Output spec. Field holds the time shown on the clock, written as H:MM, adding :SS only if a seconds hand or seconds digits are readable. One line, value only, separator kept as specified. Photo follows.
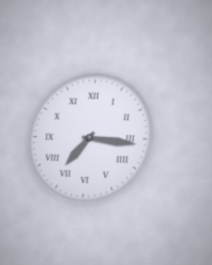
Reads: 7:16
